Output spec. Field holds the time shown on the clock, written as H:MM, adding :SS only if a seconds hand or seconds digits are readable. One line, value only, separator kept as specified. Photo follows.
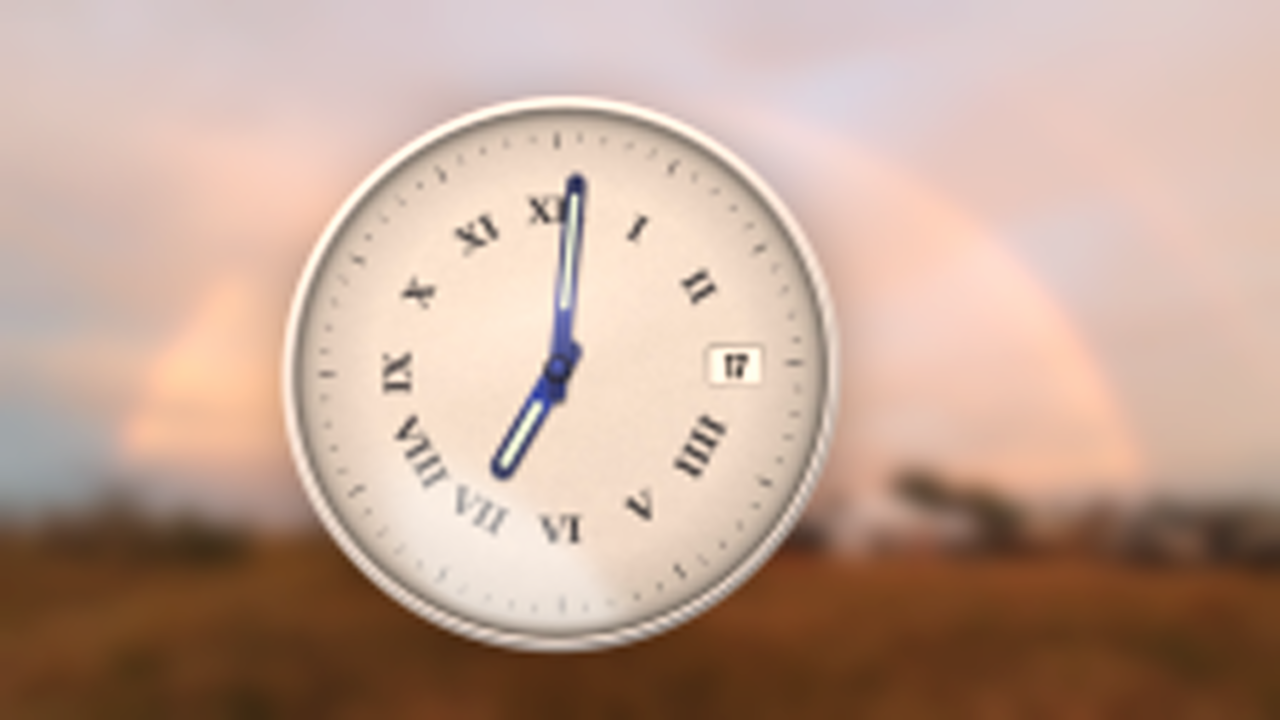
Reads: 7:01
